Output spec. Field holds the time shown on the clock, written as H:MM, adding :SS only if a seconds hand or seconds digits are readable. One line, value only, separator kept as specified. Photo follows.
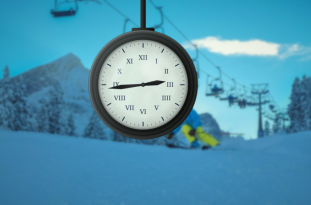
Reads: 2:44
